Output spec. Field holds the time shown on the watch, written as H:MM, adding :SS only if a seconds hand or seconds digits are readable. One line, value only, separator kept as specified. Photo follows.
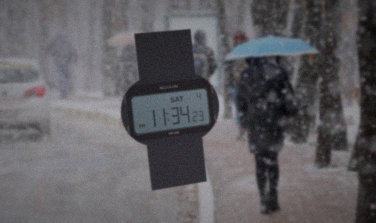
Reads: 11:34:23
